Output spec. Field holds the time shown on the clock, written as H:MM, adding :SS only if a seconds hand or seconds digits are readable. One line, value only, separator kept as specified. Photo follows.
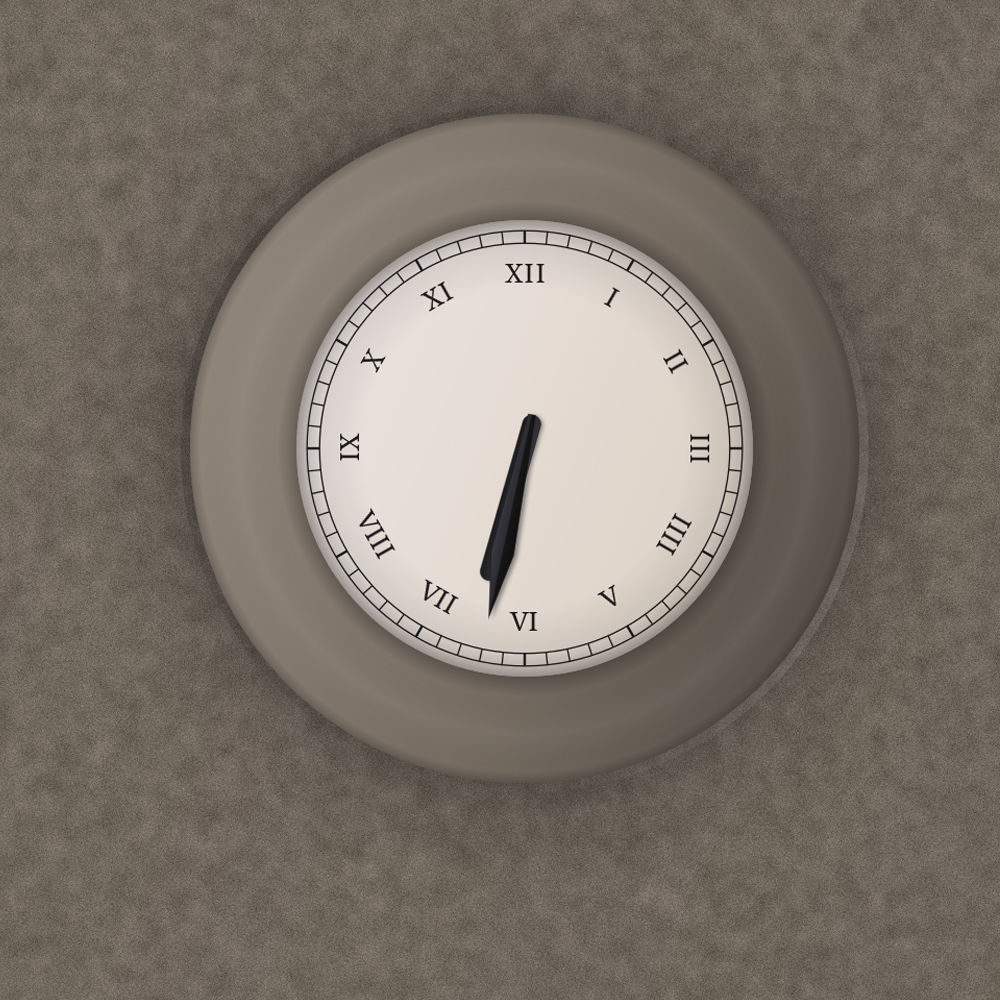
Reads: 6:32
